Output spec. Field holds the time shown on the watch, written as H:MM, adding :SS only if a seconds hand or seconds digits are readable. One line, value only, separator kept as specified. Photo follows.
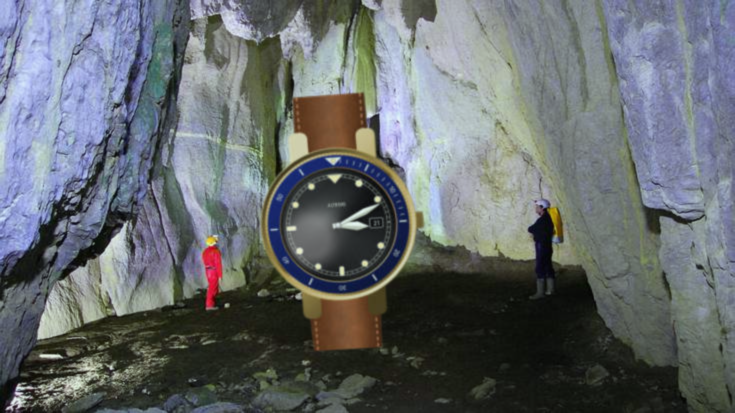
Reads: 3:11
